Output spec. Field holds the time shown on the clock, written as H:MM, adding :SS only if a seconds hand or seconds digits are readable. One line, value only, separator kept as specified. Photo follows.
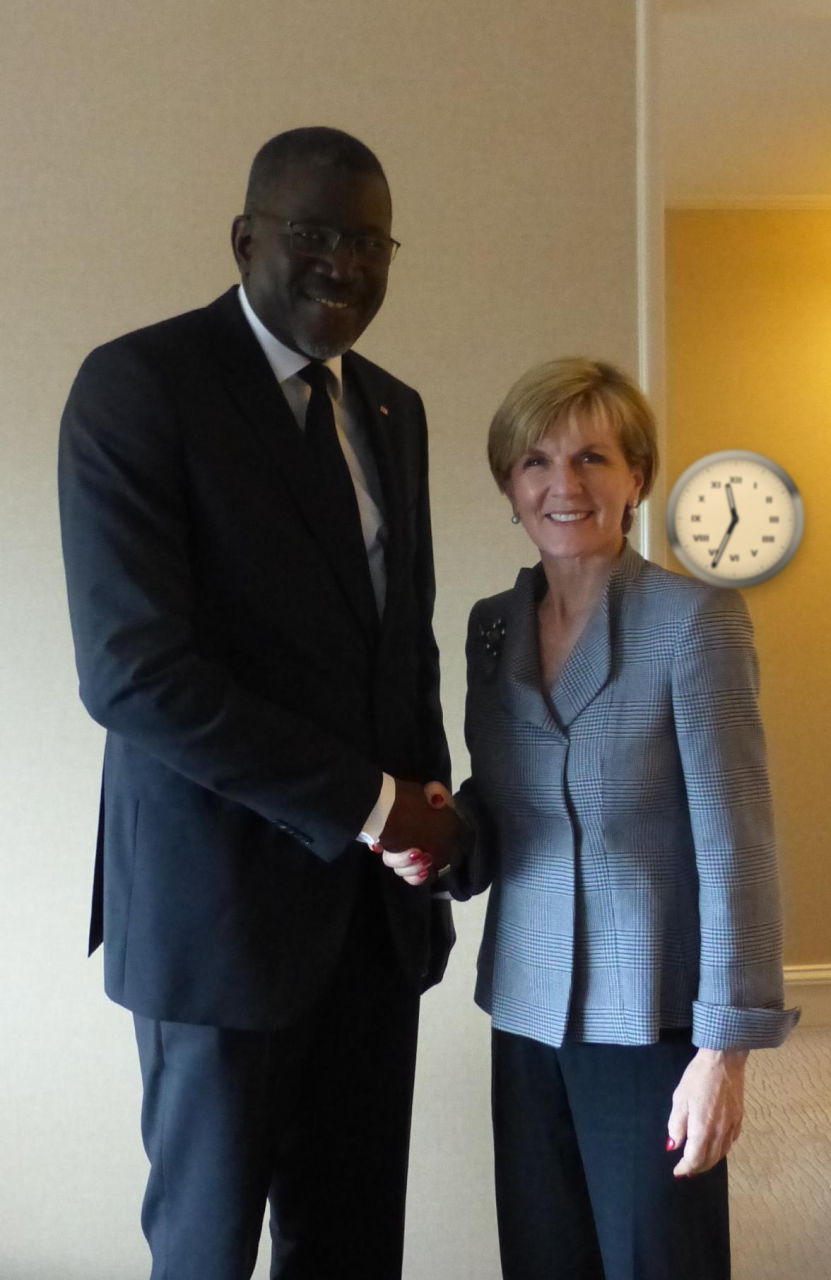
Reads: 11:34
